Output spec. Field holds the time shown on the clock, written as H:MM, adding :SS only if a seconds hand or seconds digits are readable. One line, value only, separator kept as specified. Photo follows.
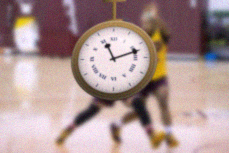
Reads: 11:12
